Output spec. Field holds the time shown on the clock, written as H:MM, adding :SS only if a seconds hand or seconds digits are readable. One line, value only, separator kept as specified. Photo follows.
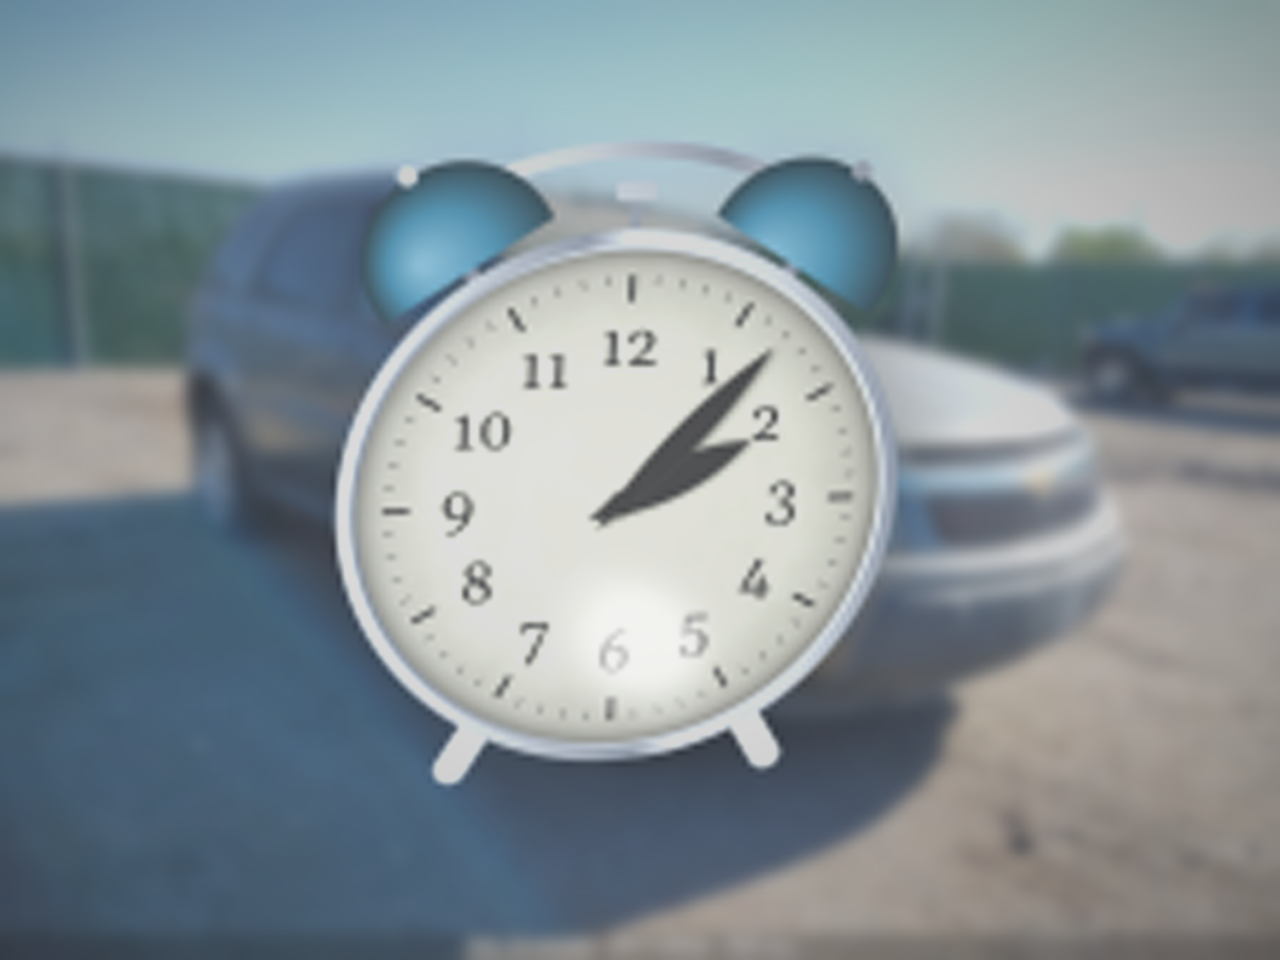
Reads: 2:07
